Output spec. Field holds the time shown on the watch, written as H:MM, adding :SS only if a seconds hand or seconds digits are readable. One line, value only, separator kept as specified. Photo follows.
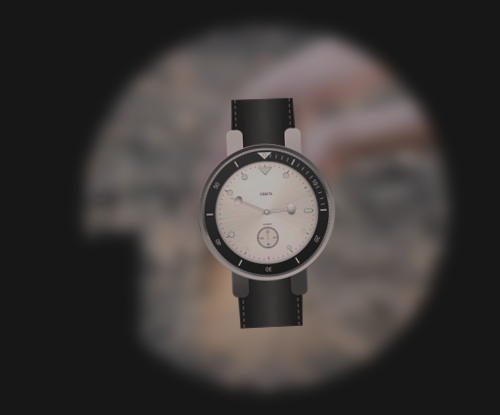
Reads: 2:49
